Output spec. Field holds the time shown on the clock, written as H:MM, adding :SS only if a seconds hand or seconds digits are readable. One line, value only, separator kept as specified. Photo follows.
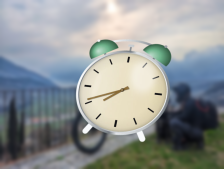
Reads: 7:41
